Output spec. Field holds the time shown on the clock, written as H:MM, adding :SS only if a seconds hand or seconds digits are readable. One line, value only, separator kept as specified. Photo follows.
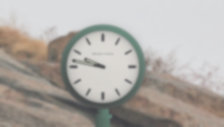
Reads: 9:47
